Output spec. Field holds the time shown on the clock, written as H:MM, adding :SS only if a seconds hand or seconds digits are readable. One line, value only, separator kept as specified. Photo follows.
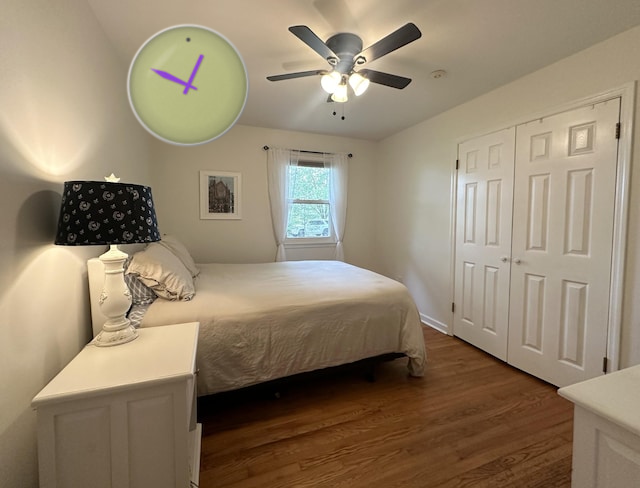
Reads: 12:49
